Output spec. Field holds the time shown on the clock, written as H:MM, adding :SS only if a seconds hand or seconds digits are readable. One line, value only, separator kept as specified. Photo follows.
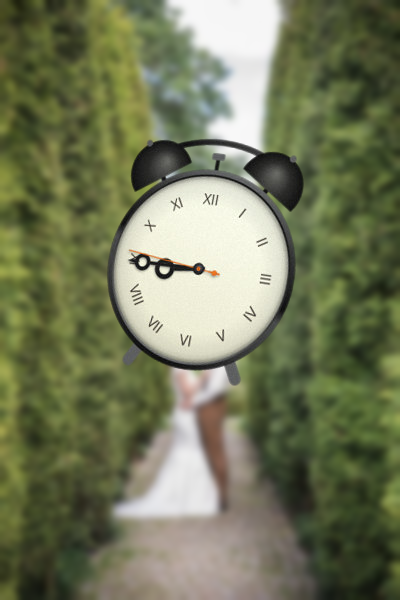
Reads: 8:44:46
